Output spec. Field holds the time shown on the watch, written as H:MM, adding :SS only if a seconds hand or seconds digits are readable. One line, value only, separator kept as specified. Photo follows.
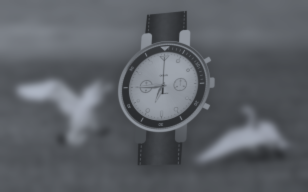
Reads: 6:45
